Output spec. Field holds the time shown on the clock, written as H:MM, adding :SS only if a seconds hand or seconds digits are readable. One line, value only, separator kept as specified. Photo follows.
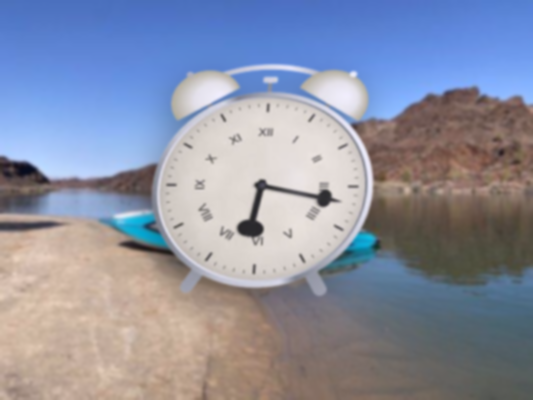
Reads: 6:17
